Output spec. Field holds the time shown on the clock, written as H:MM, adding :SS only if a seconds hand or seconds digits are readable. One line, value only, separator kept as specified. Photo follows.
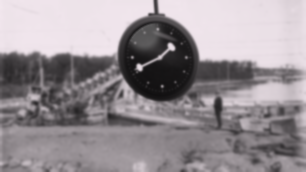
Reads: 1:41
